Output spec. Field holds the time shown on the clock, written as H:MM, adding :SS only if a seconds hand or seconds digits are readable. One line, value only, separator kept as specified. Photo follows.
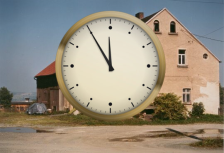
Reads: 11:55
